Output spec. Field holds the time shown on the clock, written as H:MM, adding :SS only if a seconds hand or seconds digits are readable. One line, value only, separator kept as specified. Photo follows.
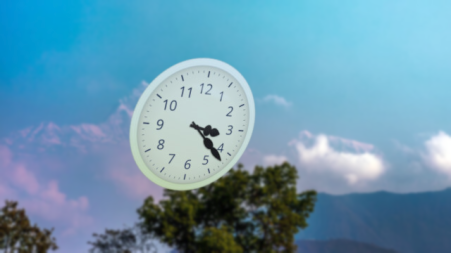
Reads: 3:22
